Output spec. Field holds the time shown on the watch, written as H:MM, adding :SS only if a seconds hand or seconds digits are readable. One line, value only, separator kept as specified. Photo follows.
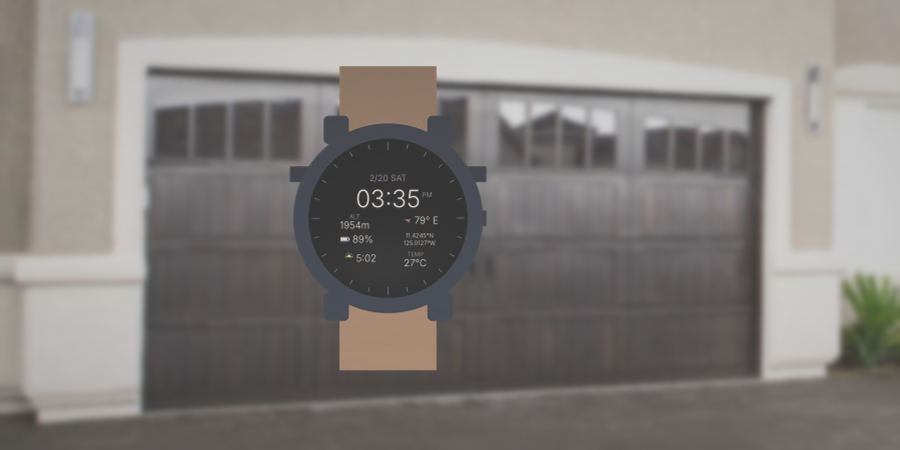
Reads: 3:35
